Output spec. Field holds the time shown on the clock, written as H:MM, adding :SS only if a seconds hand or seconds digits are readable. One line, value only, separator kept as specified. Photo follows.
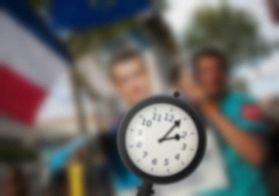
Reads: 2:04
